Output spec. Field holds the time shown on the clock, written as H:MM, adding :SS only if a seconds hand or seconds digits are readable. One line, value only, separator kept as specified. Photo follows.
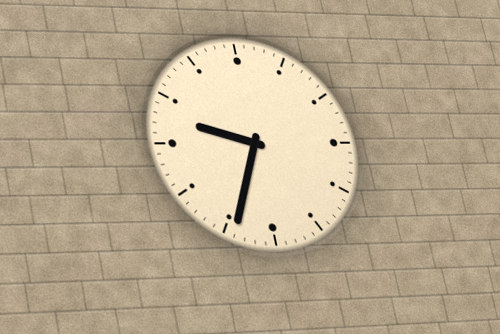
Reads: 9:34
